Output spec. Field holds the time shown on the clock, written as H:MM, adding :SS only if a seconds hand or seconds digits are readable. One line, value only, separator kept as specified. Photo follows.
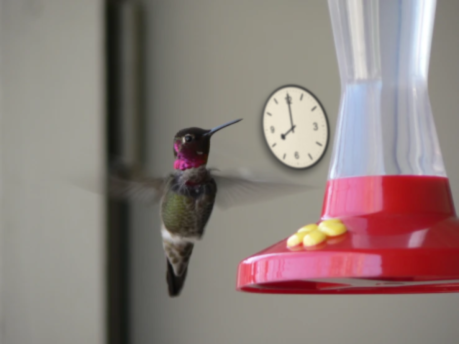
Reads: 8:00
